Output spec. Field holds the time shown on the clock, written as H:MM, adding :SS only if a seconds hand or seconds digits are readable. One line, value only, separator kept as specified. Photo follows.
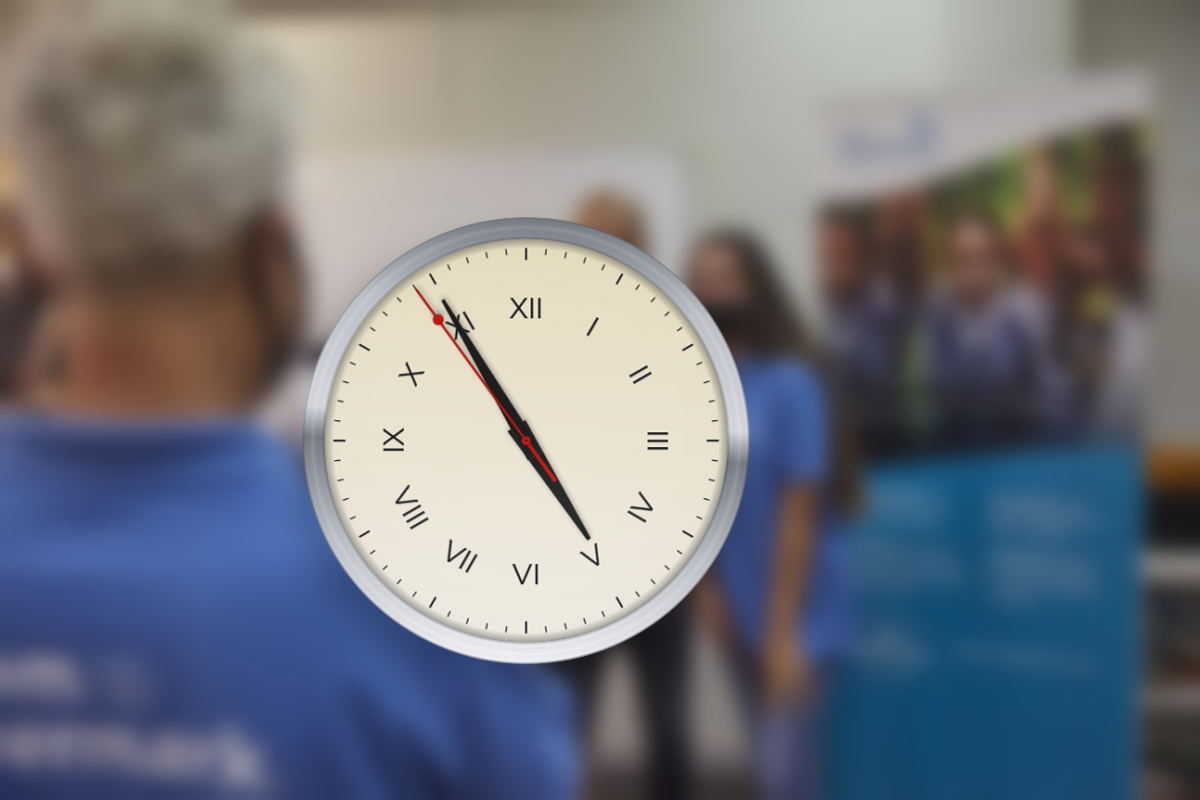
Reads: 4:54:54
